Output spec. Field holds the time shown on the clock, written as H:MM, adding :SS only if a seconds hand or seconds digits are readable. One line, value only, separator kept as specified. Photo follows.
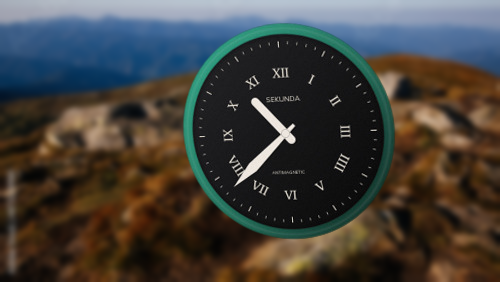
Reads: 10:38
